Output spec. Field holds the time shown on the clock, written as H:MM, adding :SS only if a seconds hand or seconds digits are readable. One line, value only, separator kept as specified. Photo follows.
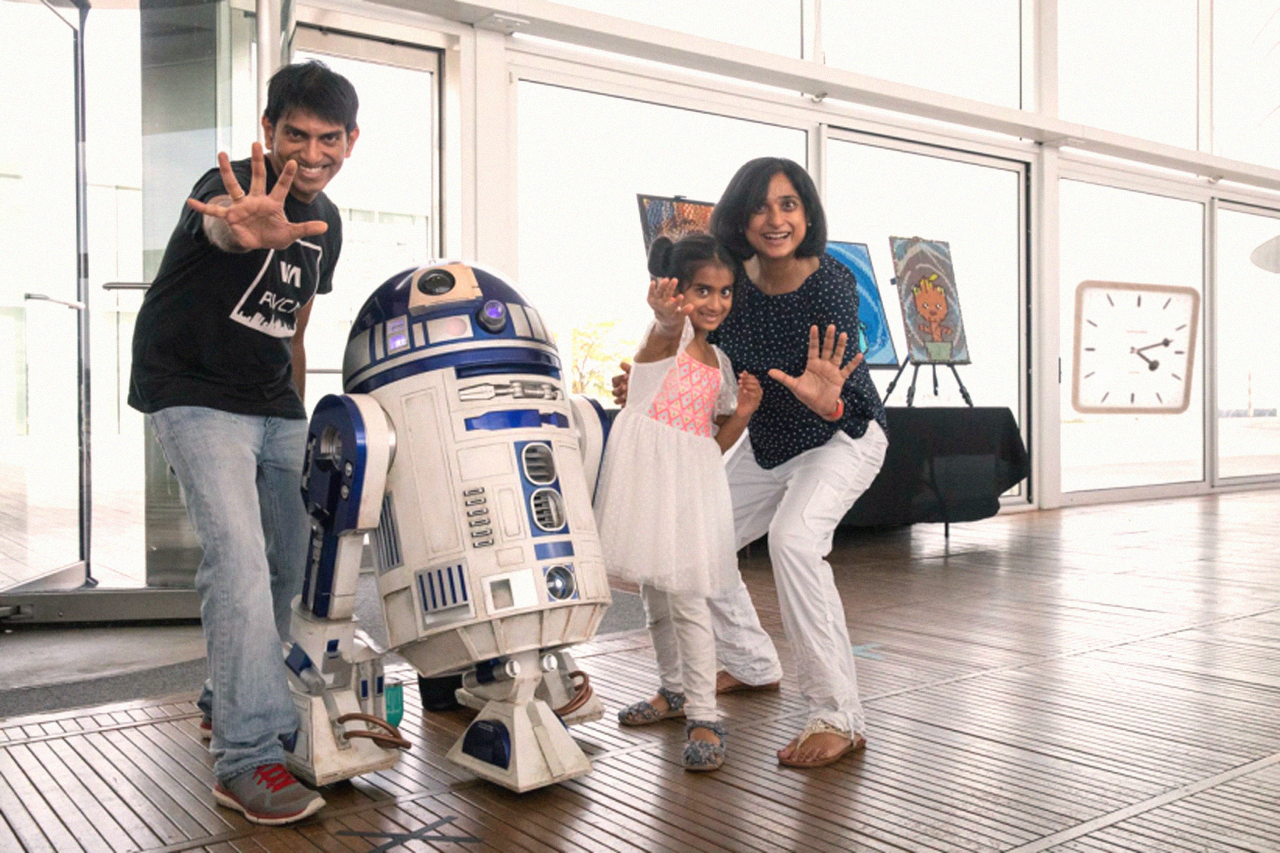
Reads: 4:12
